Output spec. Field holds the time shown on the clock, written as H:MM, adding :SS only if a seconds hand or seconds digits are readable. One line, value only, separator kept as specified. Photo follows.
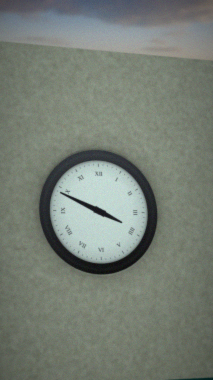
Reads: 3:49
